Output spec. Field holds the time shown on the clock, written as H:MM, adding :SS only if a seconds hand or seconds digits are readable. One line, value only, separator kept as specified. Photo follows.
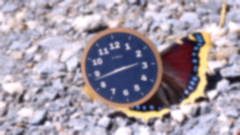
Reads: 2:43
